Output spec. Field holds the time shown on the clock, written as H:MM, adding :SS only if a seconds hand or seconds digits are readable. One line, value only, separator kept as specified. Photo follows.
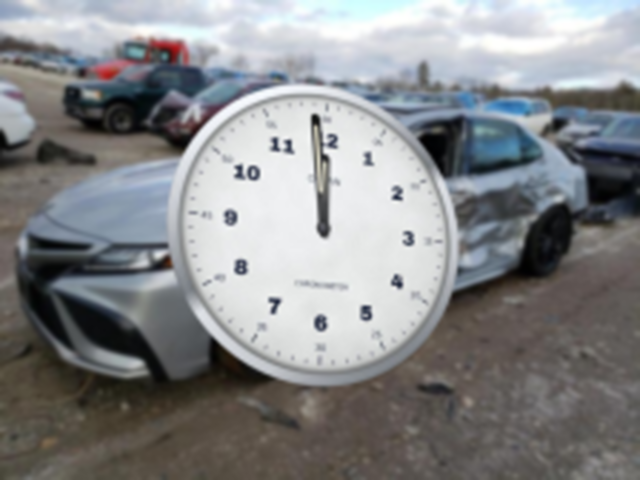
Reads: 11:59
